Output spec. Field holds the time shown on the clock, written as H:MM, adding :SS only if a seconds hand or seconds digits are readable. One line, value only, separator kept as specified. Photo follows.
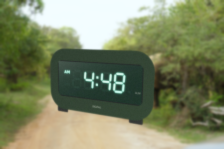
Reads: 4:48
